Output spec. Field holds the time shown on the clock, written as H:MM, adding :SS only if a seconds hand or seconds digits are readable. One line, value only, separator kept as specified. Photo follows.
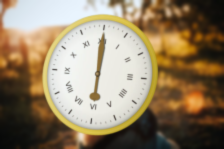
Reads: 6:00
